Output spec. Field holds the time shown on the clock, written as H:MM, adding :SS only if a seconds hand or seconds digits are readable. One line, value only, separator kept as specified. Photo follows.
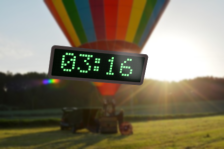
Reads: 3:16
